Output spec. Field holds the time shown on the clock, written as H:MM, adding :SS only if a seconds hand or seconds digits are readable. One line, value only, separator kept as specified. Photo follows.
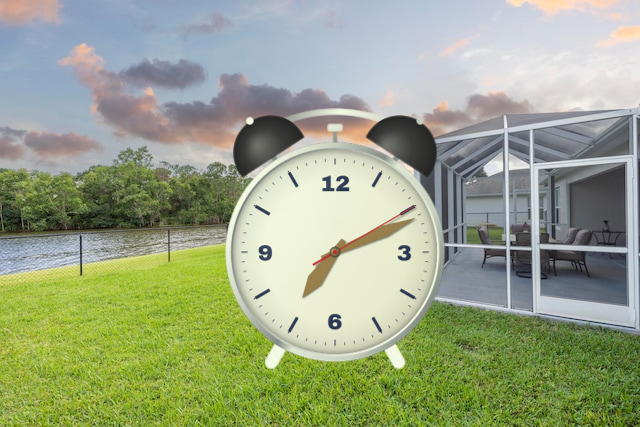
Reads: 7:11:10
